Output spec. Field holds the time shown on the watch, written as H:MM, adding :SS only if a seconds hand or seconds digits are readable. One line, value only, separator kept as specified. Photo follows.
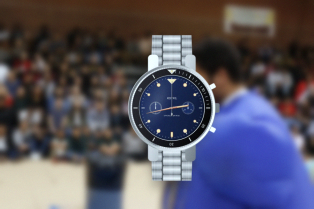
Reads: 2:43
